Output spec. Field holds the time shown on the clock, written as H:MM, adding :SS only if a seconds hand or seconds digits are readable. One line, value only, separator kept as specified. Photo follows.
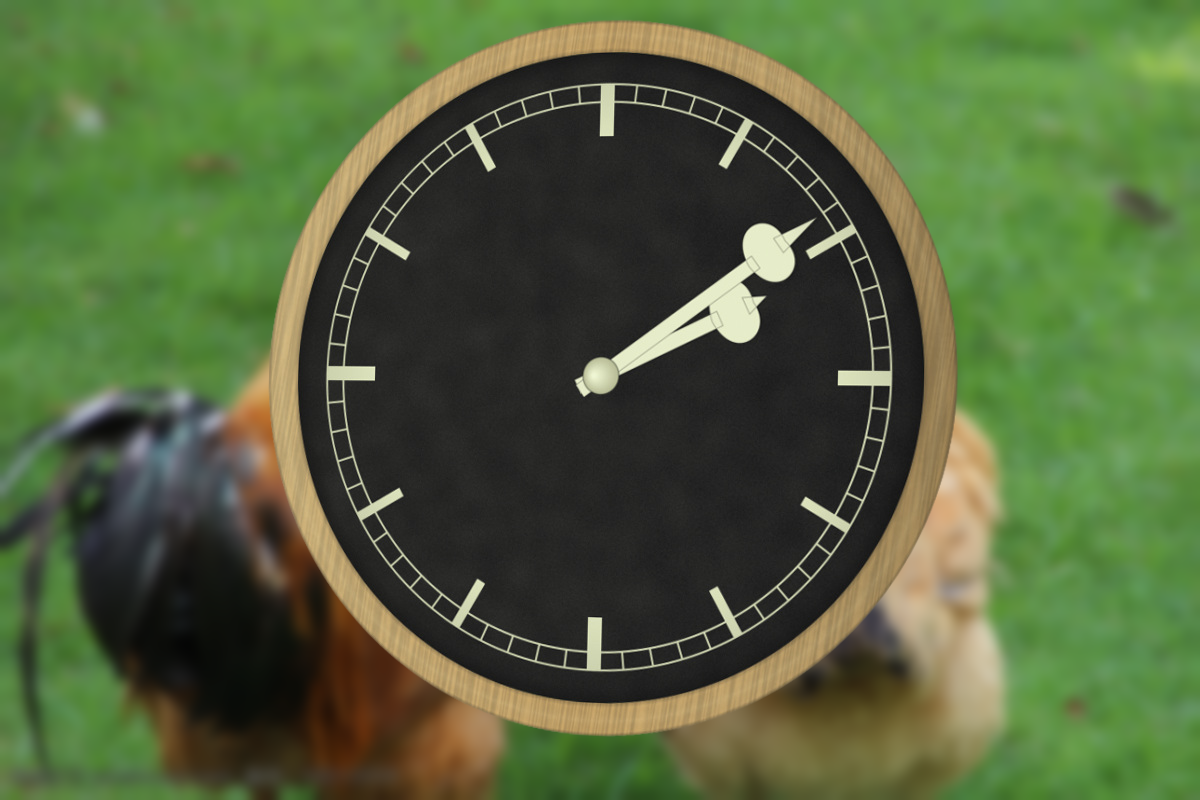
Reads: 2:09
